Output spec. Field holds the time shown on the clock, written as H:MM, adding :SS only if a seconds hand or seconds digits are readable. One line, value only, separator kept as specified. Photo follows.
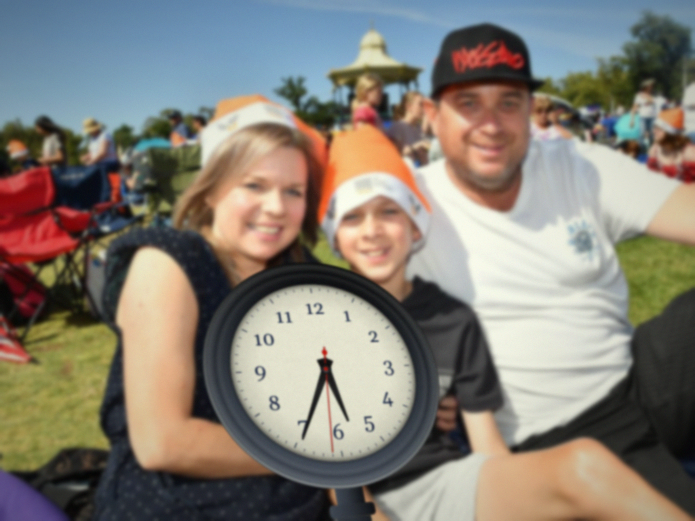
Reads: 5:34:31
